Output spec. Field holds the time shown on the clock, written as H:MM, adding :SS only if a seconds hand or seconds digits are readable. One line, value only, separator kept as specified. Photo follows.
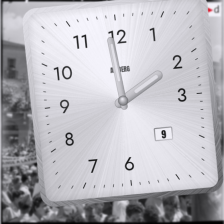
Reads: 1:59
